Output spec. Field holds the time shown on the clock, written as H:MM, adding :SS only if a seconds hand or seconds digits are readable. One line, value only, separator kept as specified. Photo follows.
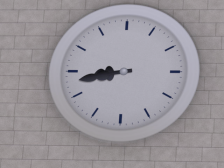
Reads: 8:43
